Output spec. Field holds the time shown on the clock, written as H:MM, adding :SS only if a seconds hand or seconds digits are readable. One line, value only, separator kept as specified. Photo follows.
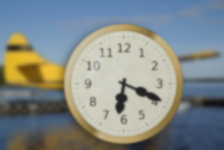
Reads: 6:19
